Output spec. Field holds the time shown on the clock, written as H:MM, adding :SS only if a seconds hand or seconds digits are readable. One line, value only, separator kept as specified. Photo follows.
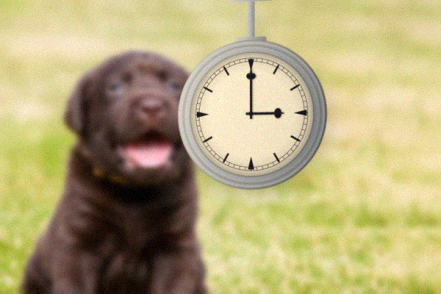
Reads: 3:00
